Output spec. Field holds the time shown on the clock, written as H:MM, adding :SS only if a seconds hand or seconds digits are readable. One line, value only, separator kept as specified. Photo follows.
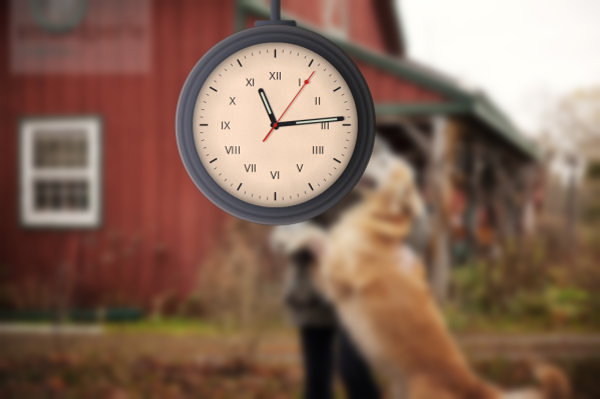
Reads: 11:14:06
